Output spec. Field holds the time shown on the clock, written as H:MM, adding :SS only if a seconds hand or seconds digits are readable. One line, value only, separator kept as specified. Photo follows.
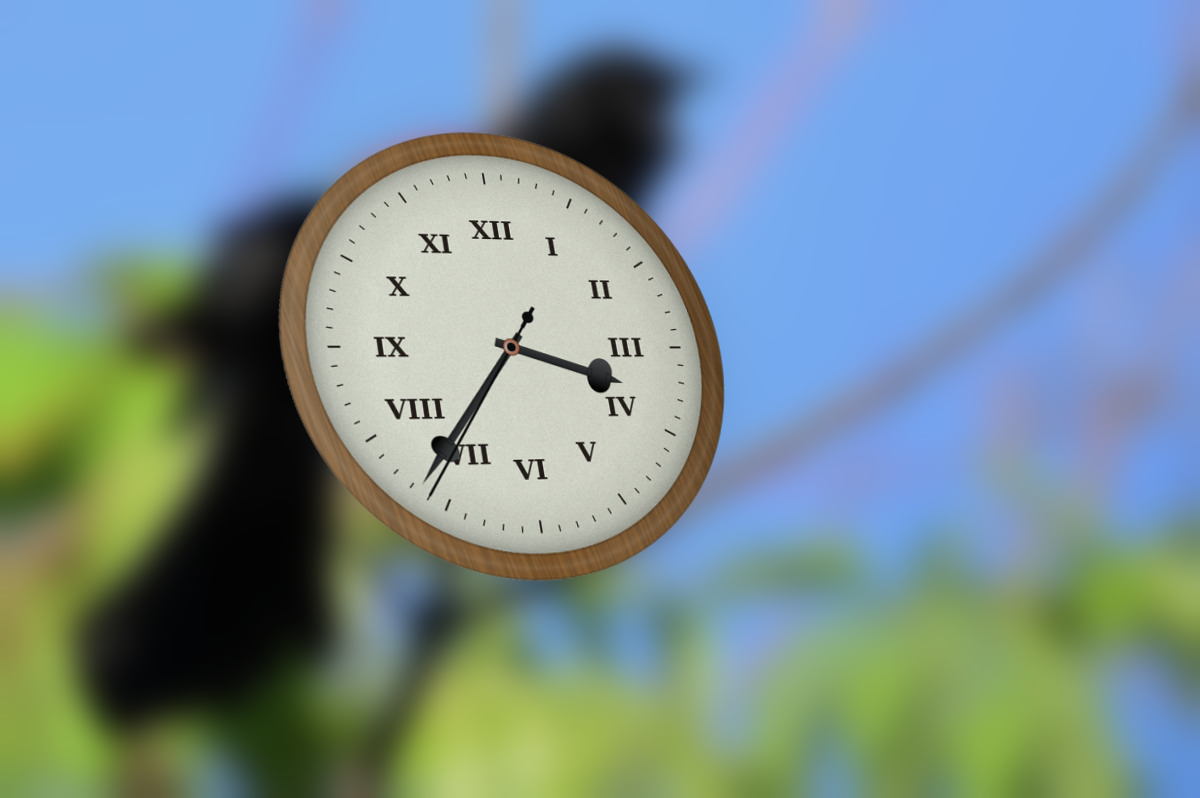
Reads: 3:36:36
